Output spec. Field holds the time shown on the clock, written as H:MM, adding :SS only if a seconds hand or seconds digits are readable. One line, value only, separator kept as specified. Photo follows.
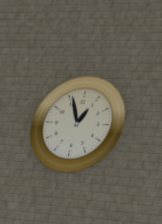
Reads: 12:56
